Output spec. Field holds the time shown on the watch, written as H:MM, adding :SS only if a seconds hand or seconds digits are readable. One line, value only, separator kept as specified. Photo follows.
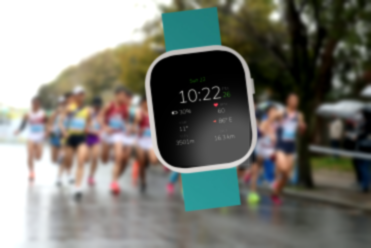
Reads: 10:22
